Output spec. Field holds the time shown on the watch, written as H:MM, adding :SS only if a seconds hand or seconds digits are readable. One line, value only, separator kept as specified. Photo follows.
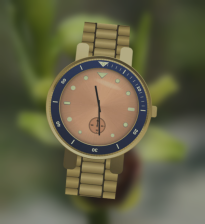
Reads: 11:29
